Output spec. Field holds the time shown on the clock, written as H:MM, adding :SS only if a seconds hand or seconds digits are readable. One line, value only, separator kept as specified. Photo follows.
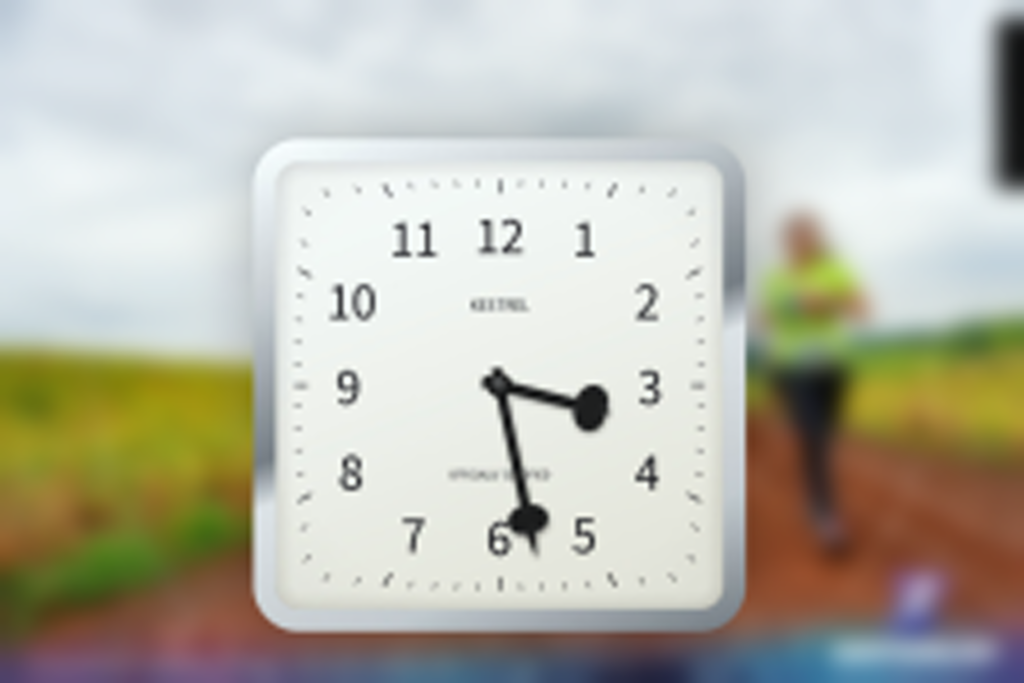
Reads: 3:28
